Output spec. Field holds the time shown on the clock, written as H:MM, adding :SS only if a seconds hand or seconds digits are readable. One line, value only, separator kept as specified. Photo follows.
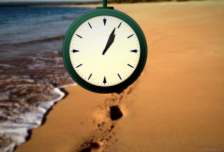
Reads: 1:04
